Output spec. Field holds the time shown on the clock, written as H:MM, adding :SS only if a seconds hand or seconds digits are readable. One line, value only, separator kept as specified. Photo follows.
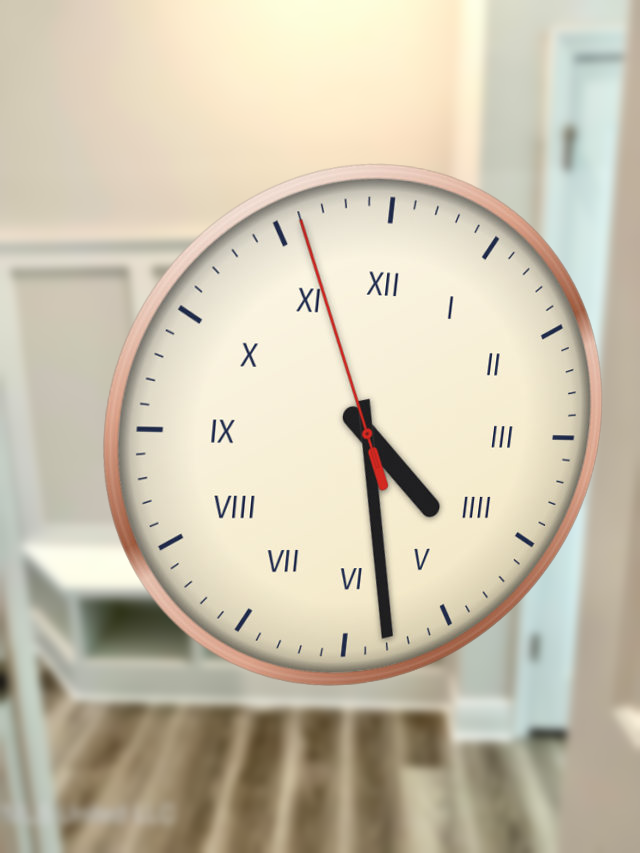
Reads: 4:27:56
